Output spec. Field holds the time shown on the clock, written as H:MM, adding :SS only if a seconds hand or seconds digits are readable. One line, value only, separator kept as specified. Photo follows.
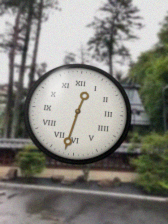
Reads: 12:32
